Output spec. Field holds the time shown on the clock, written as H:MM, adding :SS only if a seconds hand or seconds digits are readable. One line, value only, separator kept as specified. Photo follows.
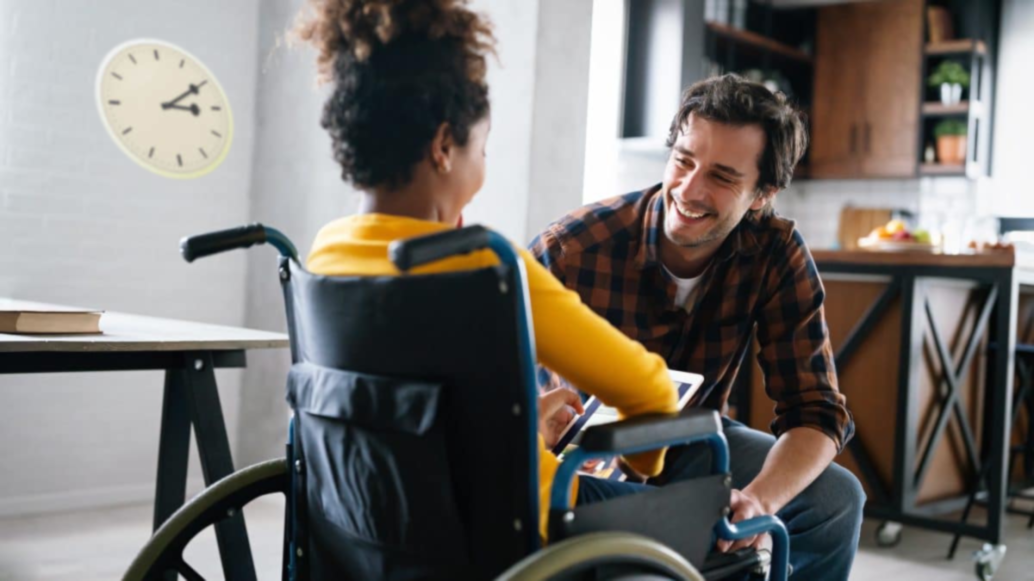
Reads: 3:10
